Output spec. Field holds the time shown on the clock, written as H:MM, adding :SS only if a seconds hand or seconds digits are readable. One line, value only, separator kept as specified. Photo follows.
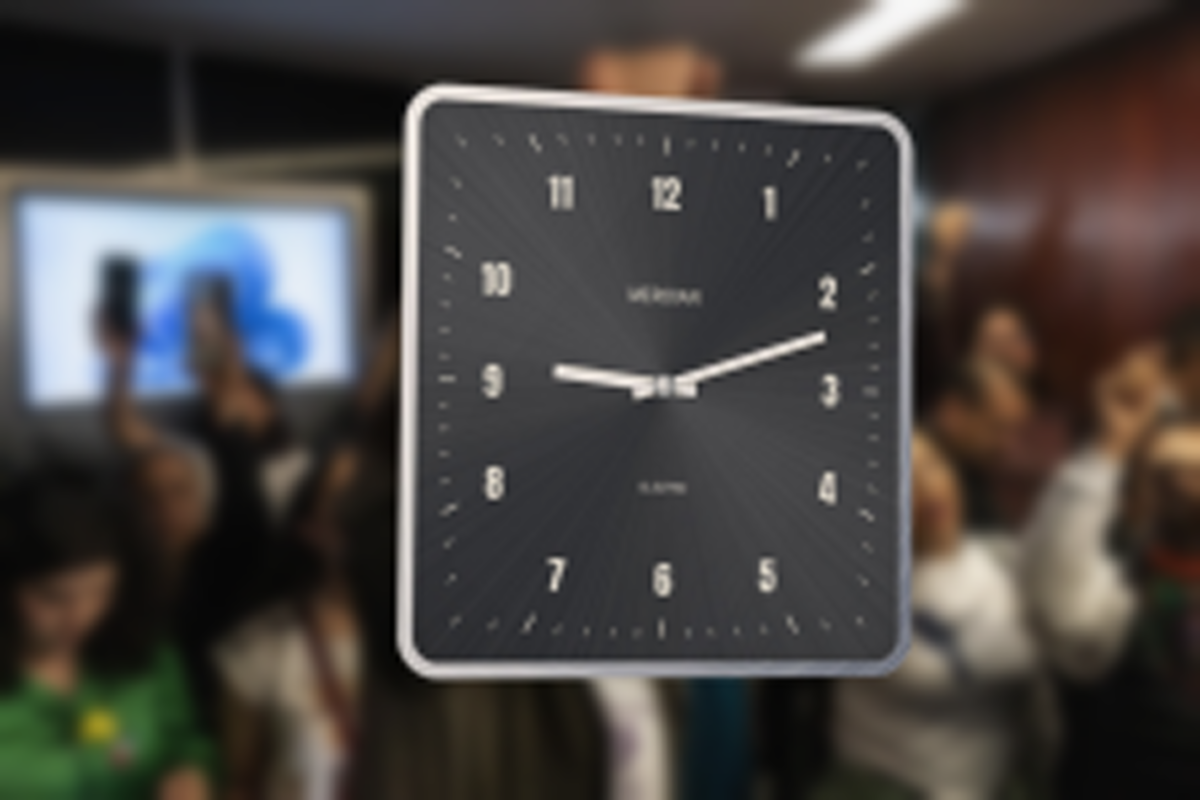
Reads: 9:12
